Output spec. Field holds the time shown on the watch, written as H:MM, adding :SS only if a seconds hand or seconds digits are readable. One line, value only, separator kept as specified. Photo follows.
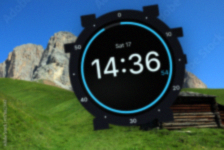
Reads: 14:36
